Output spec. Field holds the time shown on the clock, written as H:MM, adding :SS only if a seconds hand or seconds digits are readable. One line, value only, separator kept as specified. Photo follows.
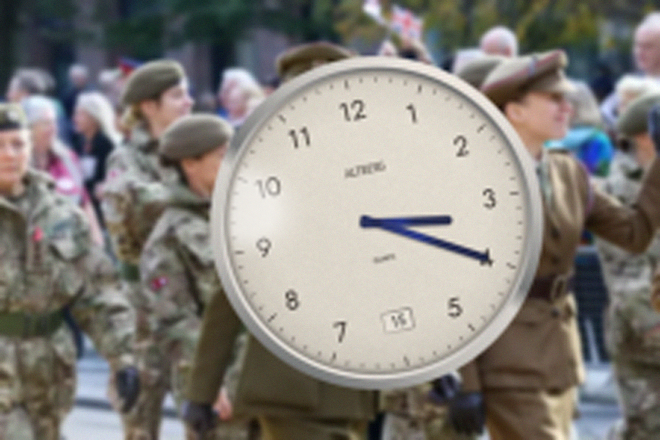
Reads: 3:20
